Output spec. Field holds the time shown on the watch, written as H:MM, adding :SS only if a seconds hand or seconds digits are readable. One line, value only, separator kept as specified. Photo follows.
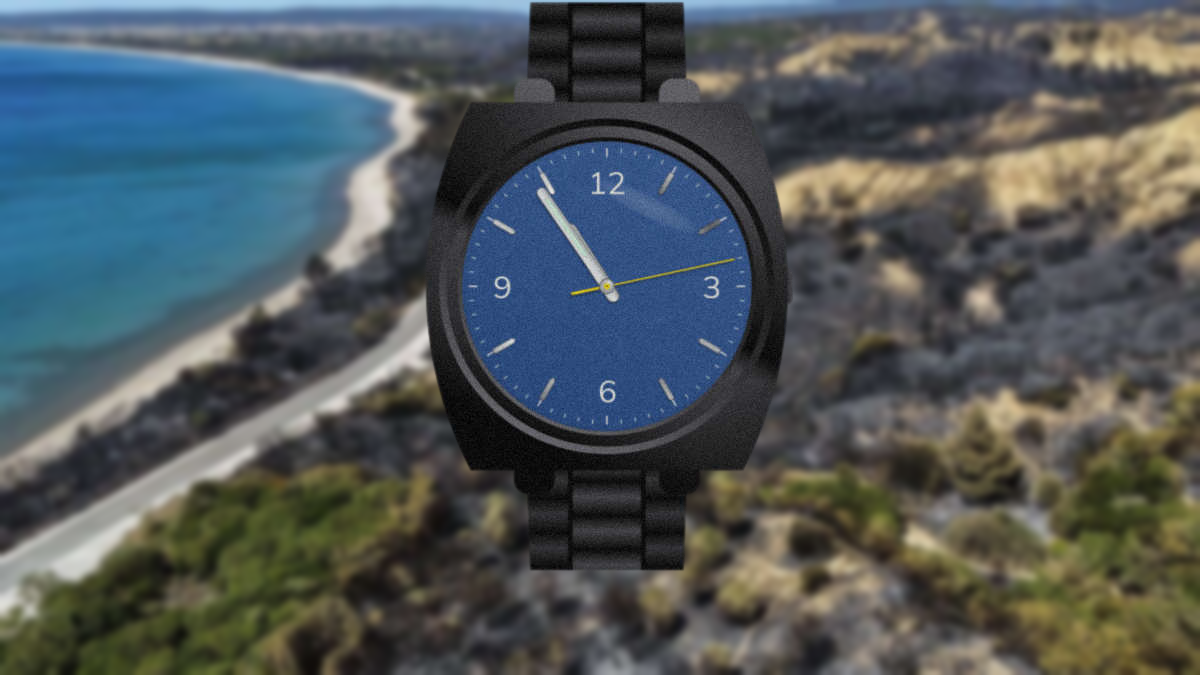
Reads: 10:54:13
